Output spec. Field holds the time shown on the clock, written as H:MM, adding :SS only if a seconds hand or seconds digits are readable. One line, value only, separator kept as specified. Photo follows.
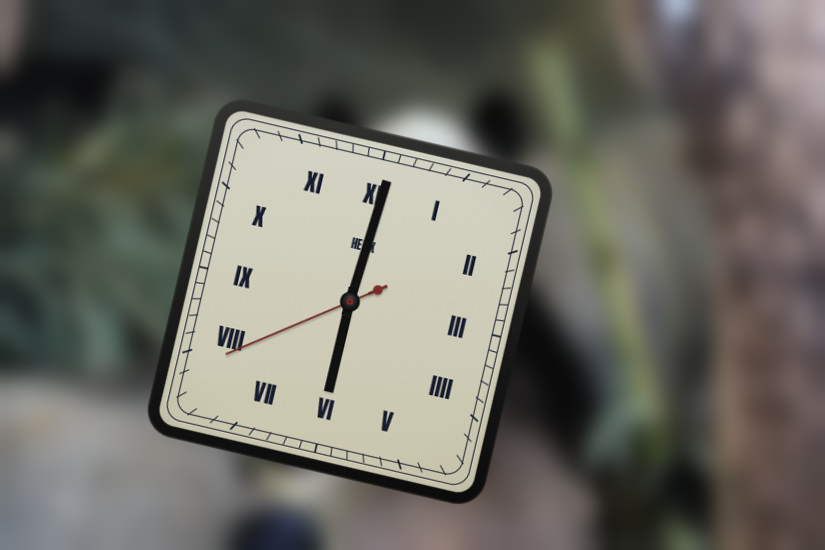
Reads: 6:00:39
